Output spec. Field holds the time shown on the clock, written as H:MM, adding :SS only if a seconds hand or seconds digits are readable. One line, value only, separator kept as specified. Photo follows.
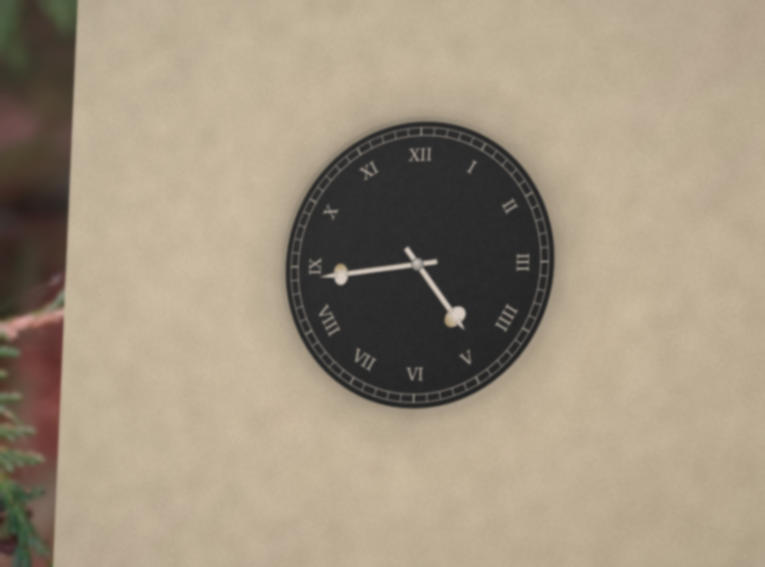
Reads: 4:44
